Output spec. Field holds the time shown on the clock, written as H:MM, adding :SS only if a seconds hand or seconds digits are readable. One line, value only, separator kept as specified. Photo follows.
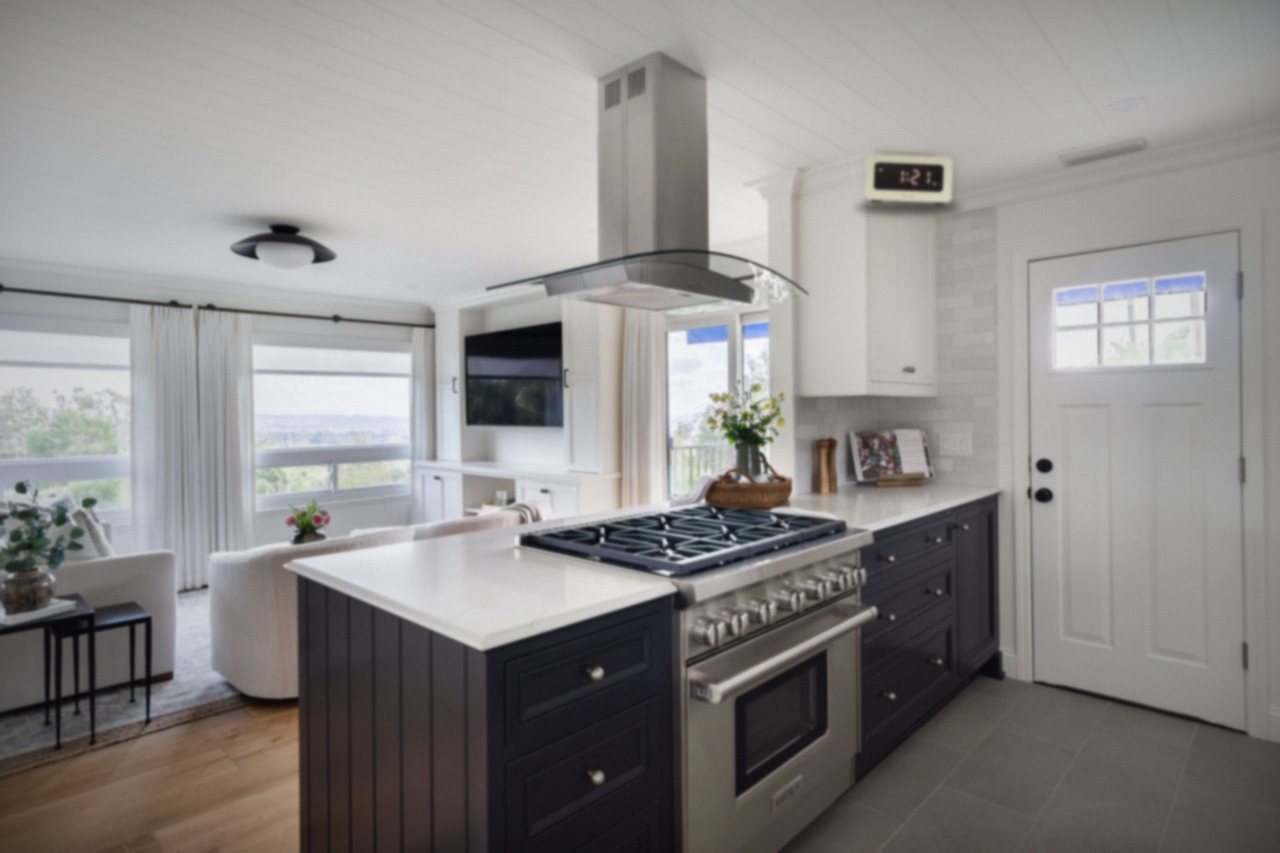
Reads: 1:21
